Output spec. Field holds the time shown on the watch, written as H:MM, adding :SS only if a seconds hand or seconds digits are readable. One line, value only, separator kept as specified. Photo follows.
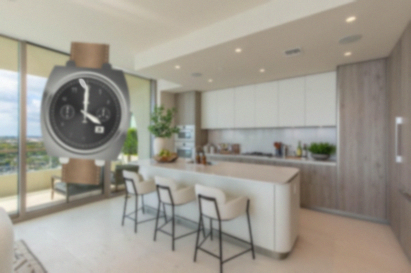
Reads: 4:00
